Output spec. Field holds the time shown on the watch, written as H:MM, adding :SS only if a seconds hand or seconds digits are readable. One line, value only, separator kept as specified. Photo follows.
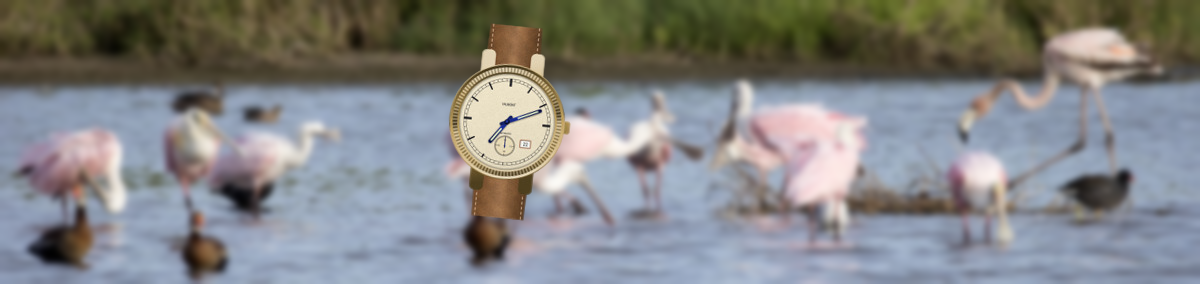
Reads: 7:11
